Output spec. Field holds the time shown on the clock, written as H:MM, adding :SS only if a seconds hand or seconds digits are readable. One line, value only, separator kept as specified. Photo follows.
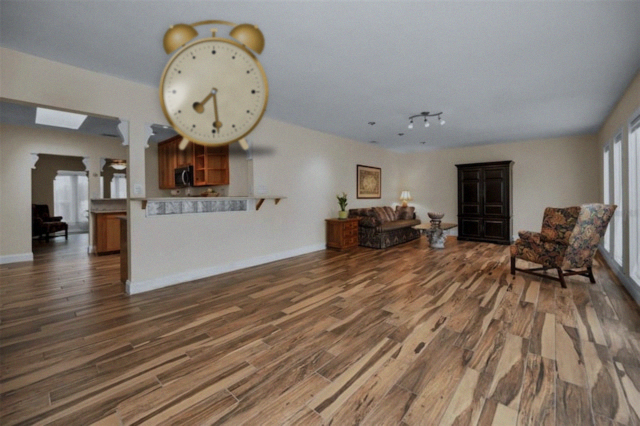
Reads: 7:29
